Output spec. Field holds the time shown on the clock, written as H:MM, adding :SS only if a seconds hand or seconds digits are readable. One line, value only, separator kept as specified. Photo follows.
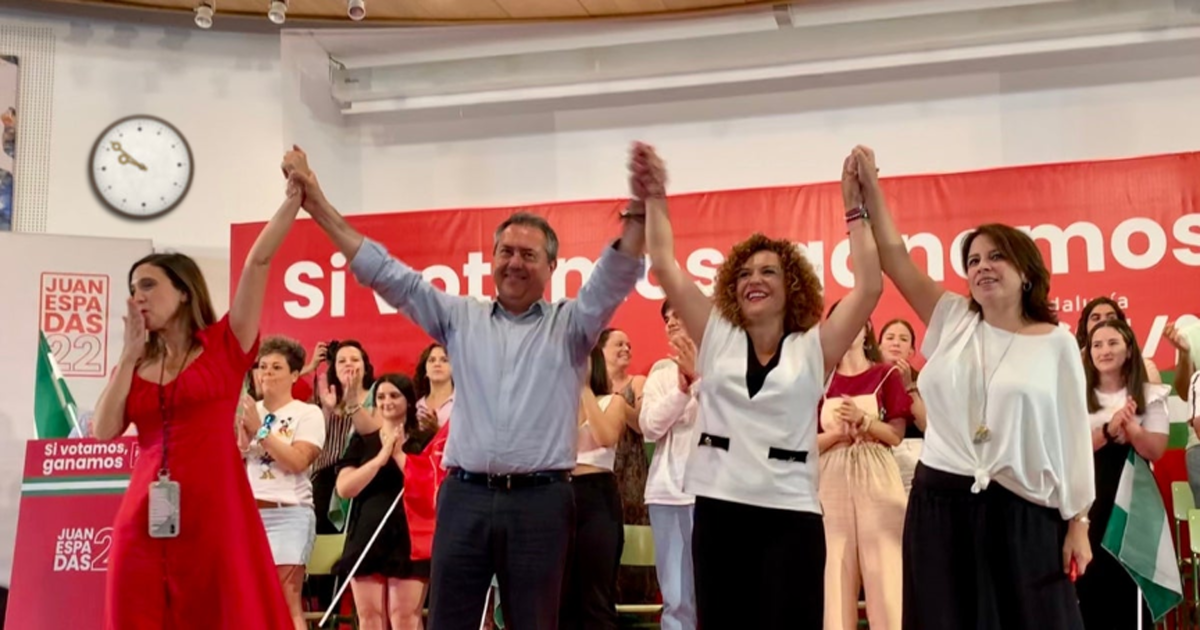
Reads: 9:52
